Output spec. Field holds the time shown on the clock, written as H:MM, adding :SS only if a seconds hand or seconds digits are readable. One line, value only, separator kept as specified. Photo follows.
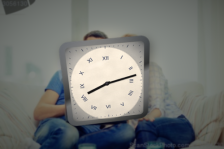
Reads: 8:13
